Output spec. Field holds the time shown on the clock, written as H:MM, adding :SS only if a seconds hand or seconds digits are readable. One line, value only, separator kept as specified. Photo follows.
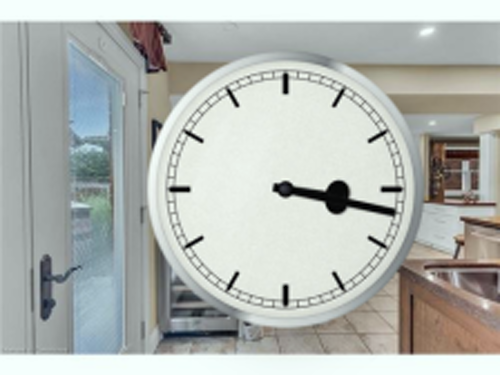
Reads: 3:17
